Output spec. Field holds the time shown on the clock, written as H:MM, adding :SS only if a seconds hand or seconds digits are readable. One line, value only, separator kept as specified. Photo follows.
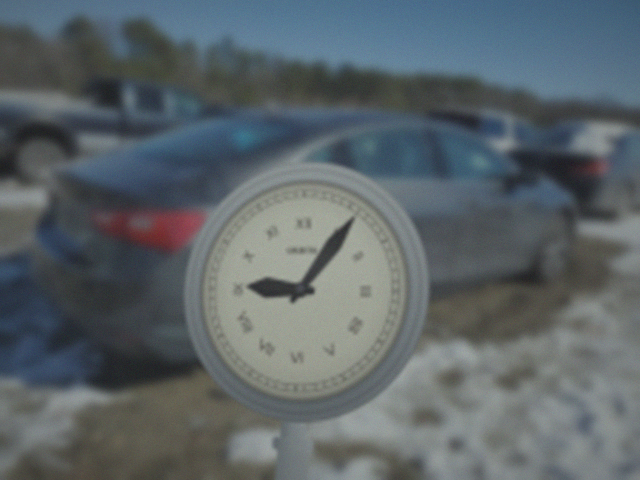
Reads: 9:06
